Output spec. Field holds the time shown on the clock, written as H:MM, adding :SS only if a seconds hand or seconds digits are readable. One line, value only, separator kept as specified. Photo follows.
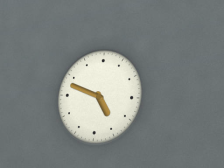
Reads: 4:48
